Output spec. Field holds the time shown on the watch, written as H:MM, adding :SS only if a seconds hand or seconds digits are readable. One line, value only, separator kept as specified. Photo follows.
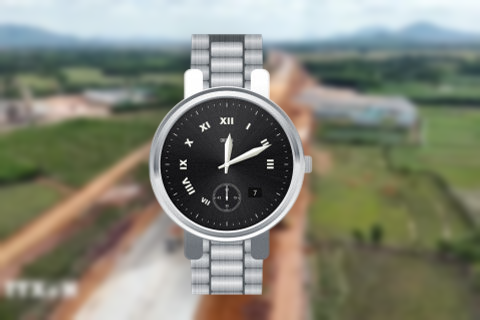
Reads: 12:11
